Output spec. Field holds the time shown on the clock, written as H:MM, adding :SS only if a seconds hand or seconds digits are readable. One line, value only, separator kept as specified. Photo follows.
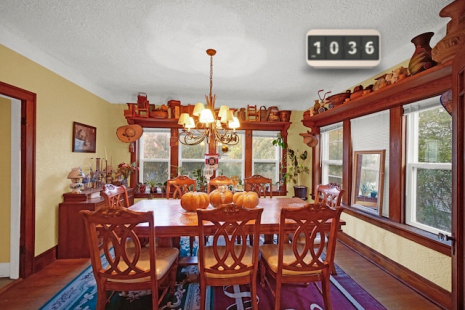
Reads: 10:36
